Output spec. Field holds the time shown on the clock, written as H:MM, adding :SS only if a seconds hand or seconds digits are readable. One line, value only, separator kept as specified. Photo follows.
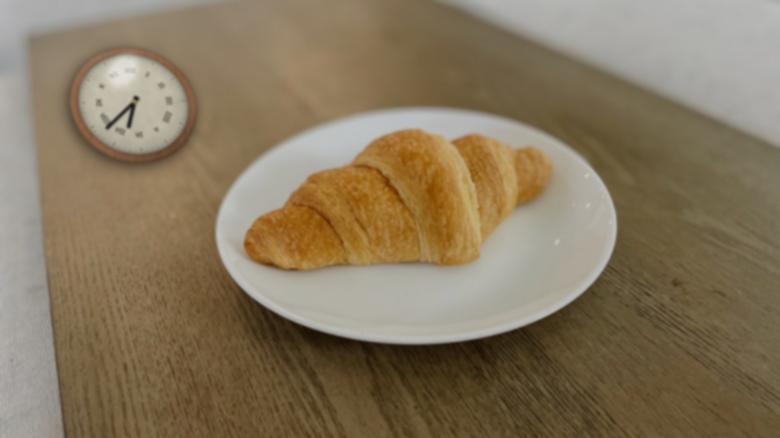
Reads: 6:38
